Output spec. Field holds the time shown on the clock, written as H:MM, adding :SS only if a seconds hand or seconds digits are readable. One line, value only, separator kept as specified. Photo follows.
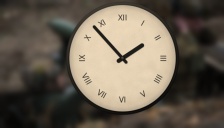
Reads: 1:53
